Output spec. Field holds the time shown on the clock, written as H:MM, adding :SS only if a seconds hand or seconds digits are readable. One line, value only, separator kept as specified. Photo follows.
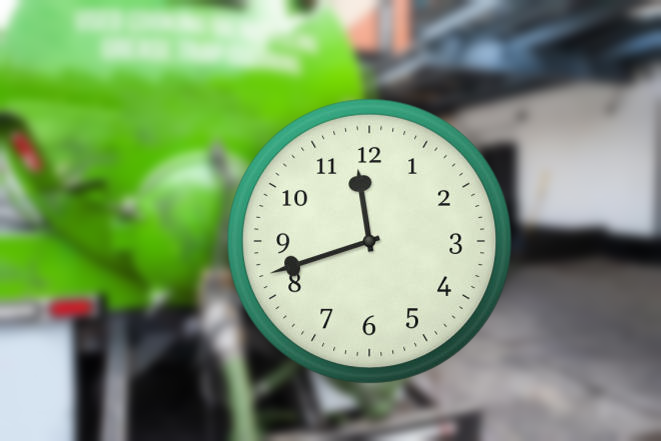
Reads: 11:42
